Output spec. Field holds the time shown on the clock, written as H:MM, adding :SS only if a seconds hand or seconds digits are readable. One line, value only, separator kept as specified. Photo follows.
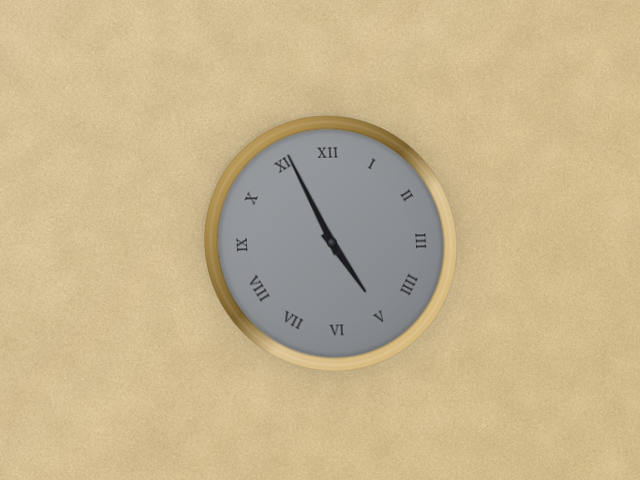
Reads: 4:56
